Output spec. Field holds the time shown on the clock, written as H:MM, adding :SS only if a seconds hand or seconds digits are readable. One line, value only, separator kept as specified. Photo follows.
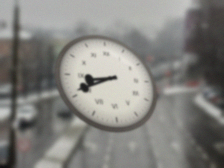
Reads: 8:41
